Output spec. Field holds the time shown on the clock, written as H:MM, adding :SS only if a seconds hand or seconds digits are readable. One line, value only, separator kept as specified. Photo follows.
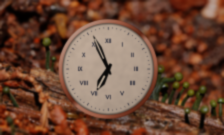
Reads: 6:56
